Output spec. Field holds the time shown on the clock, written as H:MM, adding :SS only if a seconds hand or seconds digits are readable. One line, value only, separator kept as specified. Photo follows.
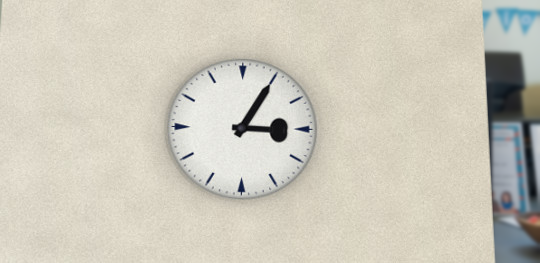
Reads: 3:05
